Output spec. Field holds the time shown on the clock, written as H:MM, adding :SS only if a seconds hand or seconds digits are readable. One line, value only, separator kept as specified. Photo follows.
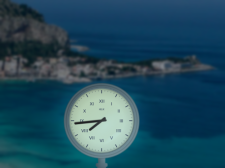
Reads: 7:44
